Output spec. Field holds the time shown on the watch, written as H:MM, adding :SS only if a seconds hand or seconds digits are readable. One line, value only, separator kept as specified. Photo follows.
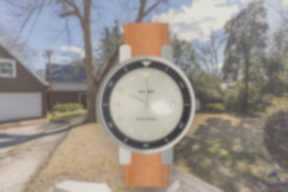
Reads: 10:00
